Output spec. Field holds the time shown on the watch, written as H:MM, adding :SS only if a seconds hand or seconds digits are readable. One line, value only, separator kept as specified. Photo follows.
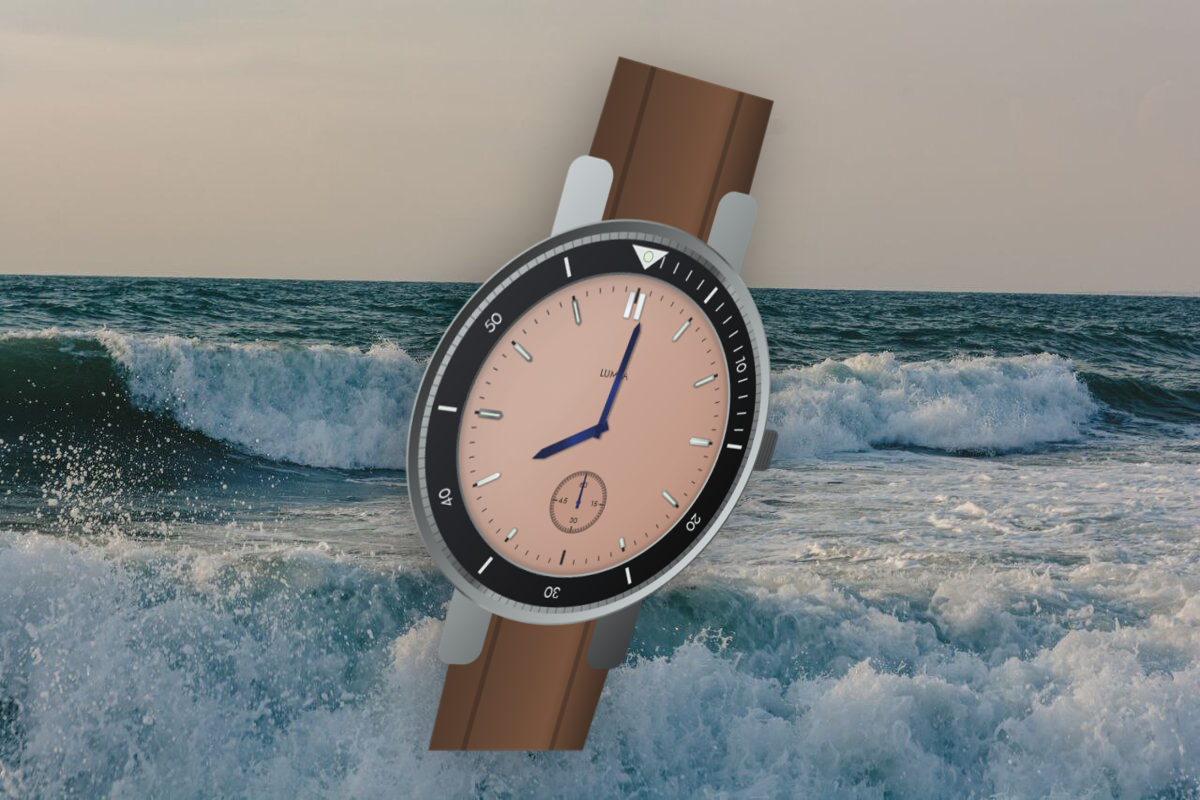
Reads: 8:01
